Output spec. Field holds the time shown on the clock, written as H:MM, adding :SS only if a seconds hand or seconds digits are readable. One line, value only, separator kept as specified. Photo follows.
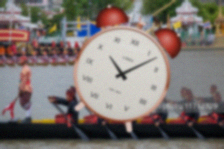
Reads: 10:07
